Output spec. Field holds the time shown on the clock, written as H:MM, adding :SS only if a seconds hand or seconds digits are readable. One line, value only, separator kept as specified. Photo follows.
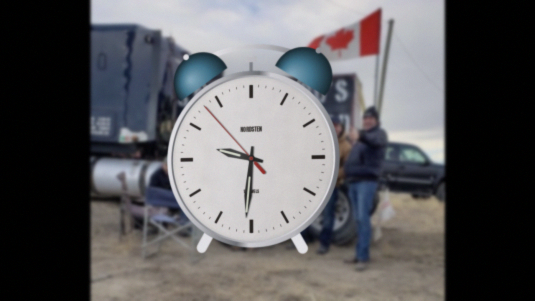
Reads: 9:30:53
